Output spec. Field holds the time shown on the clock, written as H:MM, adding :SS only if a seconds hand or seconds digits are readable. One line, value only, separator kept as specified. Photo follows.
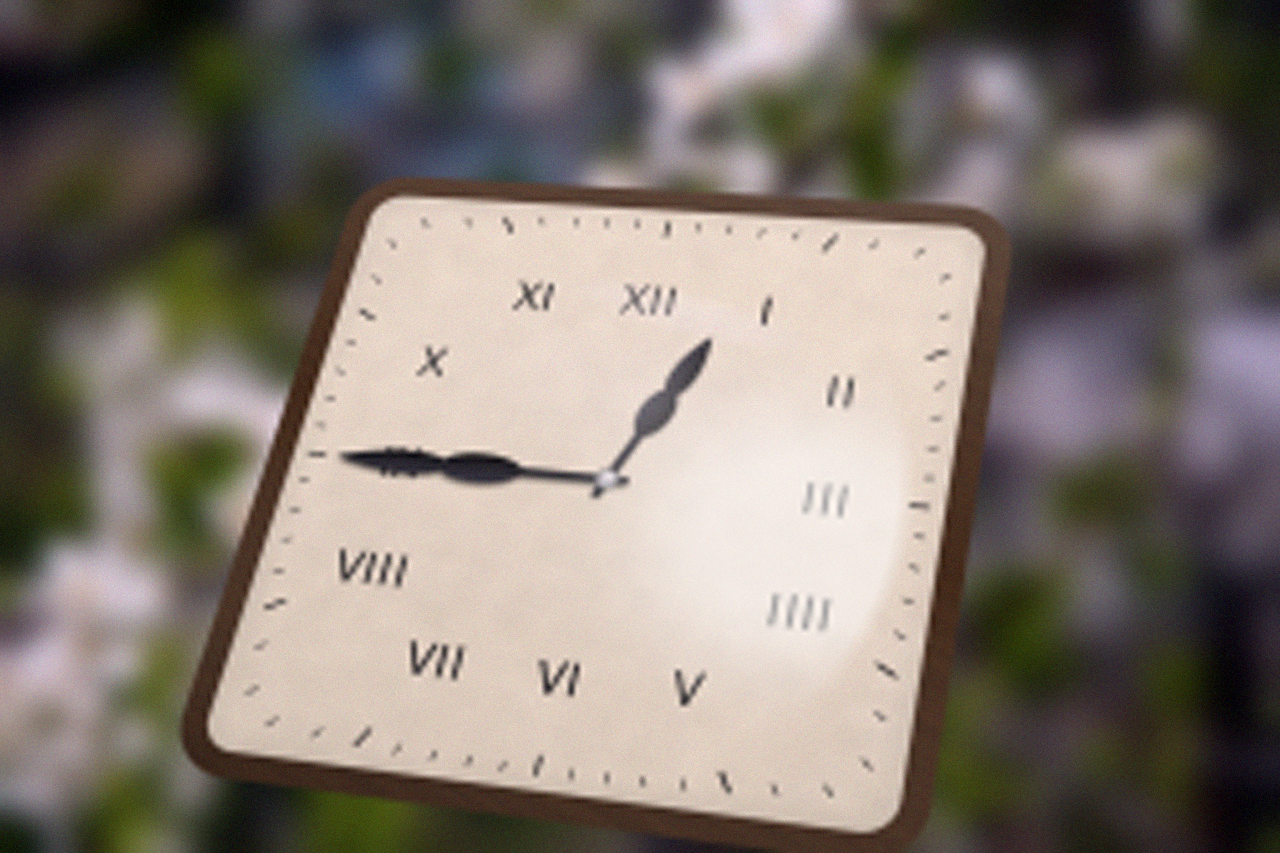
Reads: 12:45
